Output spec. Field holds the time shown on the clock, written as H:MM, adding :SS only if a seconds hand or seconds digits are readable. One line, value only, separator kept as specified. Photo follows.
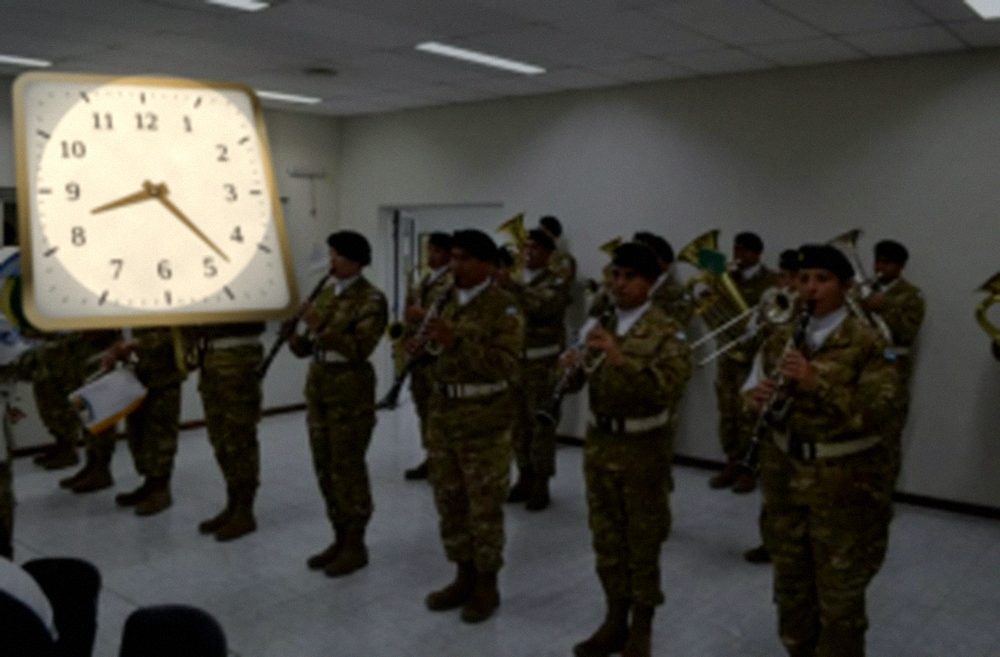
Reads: 8:23
